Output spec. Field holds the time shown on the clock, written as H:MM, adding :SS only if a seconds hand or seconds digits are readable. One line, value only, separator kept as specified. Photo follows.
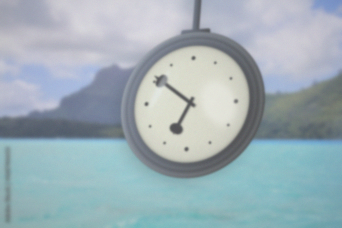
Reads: 6:51
